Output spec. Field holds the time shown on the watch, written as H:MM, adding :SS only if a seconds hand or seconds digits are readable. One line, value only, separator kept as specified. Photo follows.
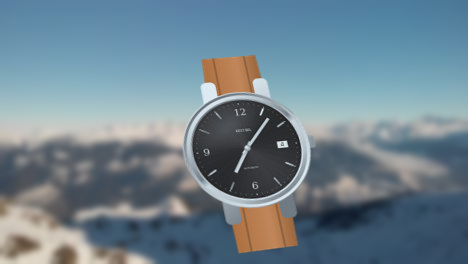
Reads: 7:07
